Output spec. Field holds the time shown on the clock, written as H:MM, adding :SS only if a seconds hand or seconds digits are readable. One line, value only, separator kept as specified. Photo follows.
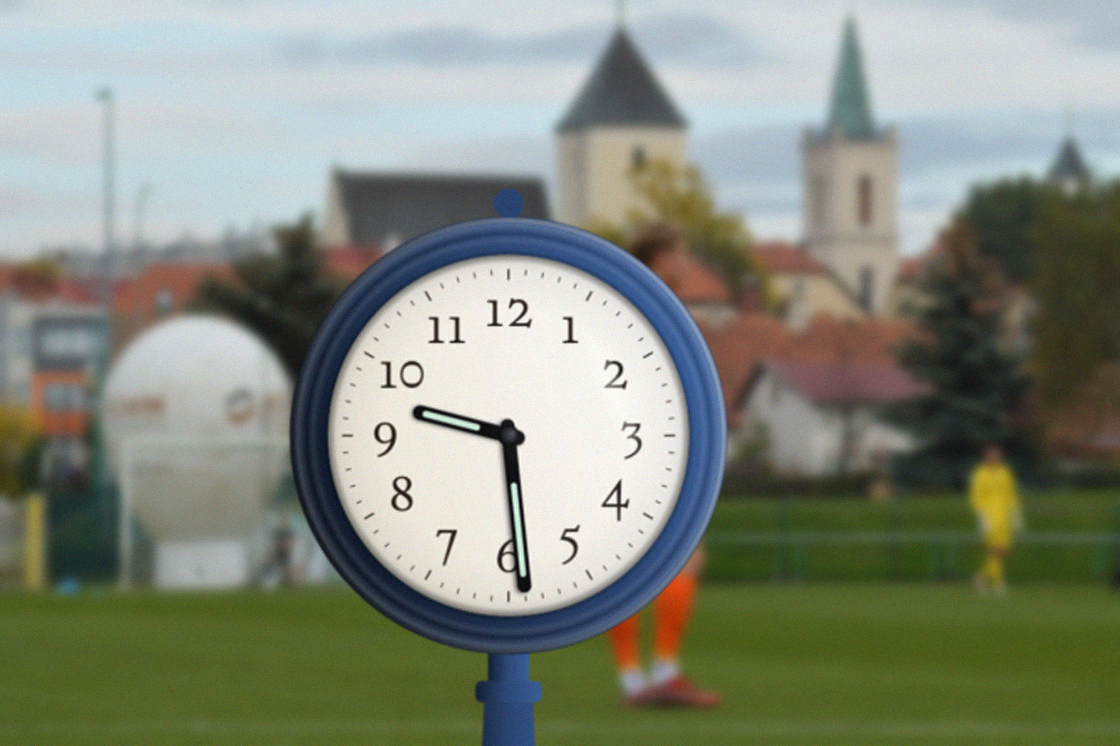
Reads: 9:29
